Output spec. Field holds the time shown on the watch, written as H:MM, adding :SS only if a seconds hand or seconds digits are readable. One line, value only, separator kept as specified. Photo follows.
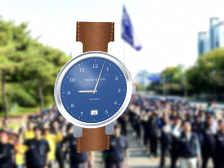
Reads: 9:03
